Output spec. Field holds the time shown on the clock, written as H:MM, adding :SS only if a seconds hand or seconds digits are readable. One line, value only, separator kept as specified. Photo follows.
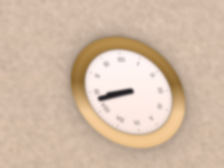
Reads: 8:43
